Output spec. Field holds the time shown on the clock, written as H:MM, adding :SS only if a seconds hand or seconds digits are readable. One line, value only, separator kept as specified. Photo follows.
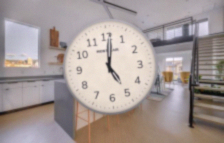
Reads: 5:01
